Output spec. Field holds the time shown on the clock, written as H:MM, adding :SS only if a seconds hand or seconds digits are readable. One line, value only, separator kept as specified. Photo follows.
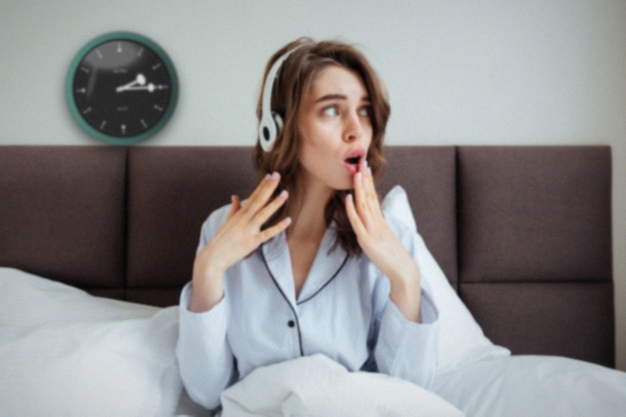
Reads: 2:15
